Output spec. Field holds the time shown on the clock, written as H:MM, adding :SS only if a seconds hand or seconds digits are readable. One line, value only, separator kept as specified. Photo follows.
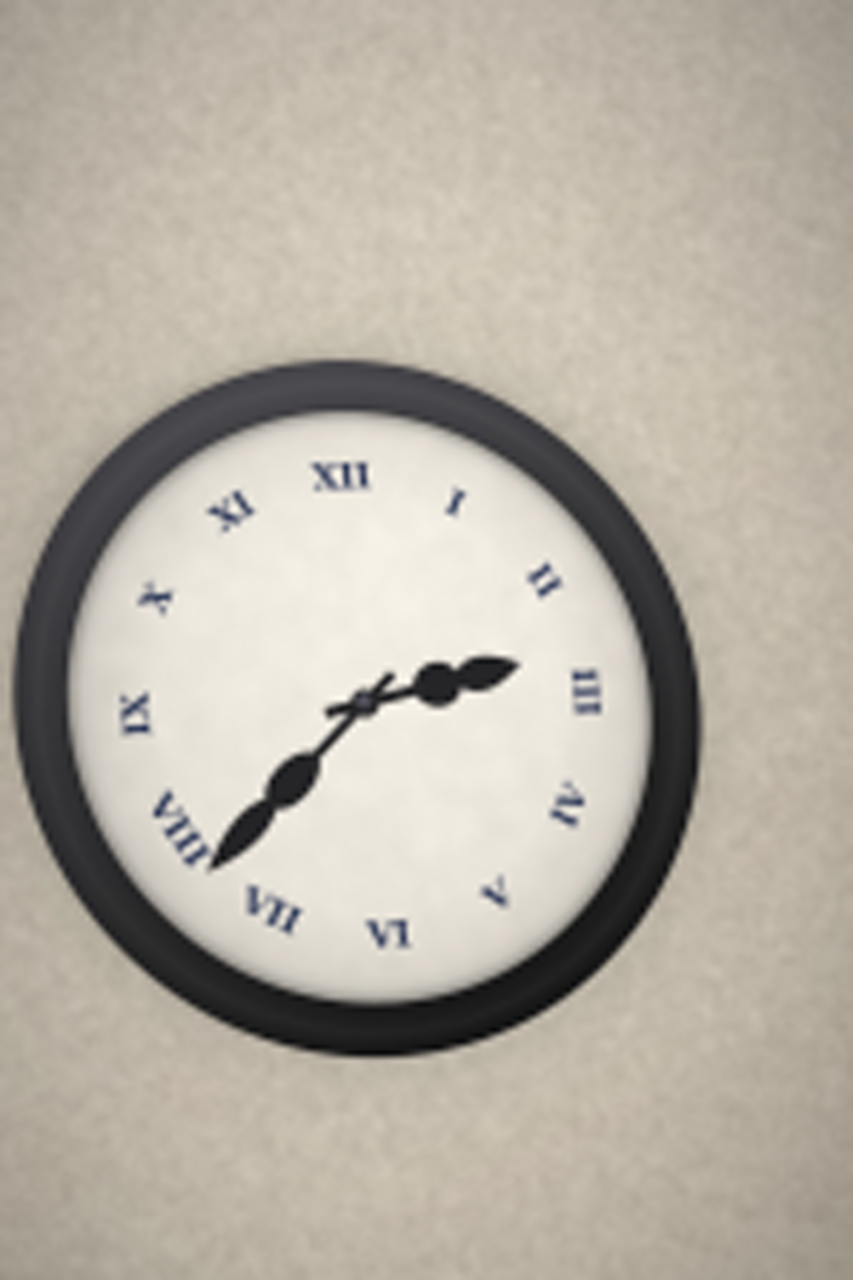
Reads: 2:38
